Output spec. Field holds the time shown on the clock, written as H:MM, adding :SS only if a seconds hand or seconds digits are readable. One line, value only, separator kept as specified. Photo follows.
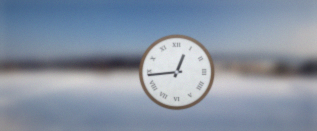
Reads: 12:44
